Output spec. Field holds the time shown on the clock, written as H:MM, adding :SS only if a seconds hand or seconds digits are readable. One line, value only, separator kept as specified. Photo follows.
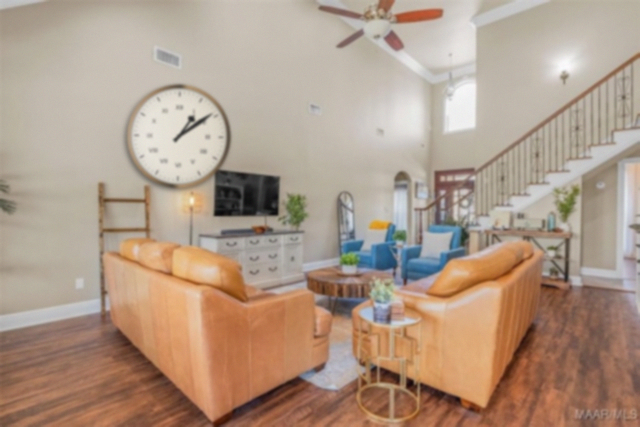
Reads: 1:09
